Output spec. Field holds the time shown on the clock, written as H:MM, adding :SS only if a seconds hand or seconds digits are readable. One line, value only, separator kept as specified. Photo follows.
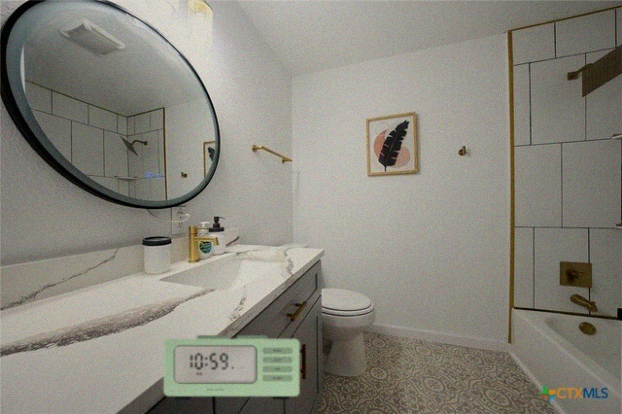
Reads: 10:59
